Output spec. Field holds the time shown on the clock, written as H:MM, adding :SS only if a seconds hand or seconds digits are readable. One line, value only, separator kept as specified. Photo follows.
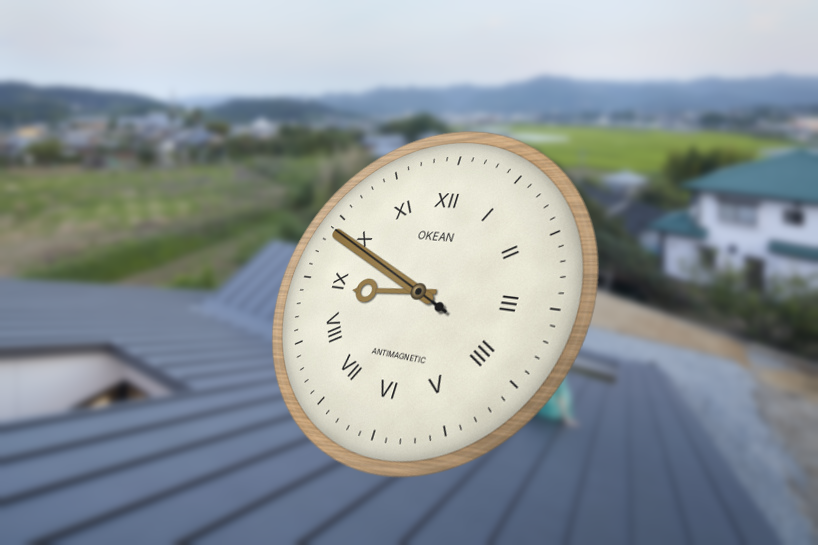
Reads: 8:48:49
